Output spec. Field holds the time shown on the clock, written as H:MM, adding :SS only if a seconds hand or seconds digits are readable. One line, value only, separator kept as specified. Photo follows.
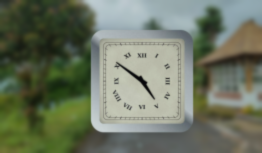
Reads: 4:51
